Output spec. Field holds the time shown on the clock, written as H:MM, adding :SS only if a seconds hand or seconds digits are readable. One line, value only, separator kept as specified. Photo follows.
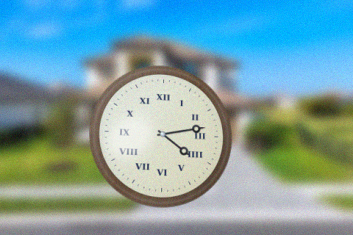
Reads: 4:13
